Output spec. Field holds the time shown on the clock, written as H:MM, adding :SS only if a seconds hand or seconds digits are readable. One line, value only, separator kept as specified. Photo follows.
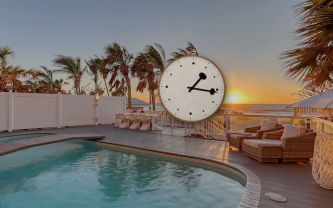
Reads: 1:16
